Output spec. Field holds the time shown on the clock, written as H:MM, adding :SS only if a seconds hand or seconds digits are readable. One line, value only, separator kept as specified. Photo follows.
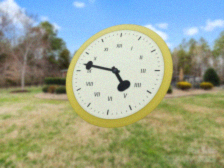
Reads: 4:47
